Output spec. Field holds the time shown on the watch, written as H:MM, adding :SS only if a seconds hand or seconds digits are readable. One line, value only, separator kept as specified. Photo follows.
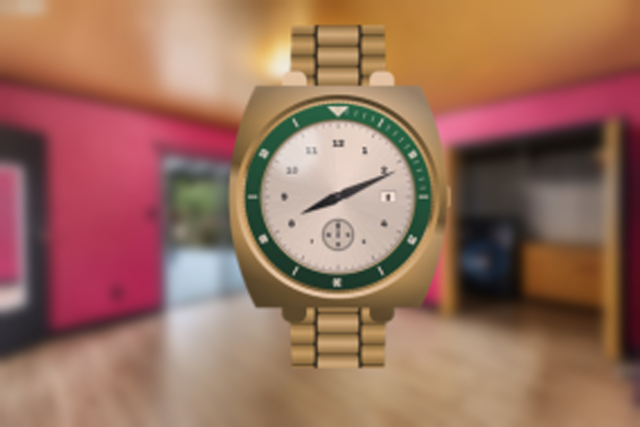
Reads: 8:11
